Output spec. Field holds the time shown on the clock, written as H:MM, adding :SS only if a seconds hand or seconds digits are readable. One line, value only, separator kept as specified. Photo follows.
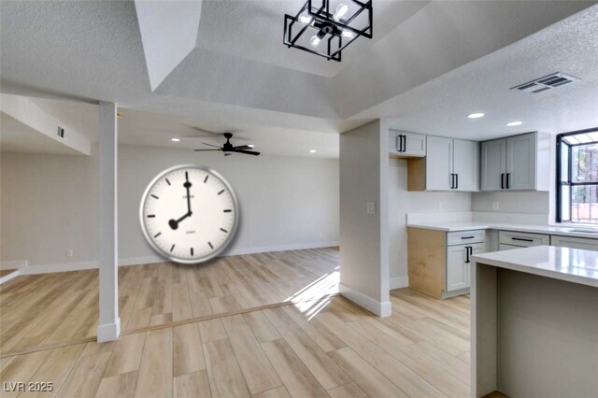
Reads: 8:00
